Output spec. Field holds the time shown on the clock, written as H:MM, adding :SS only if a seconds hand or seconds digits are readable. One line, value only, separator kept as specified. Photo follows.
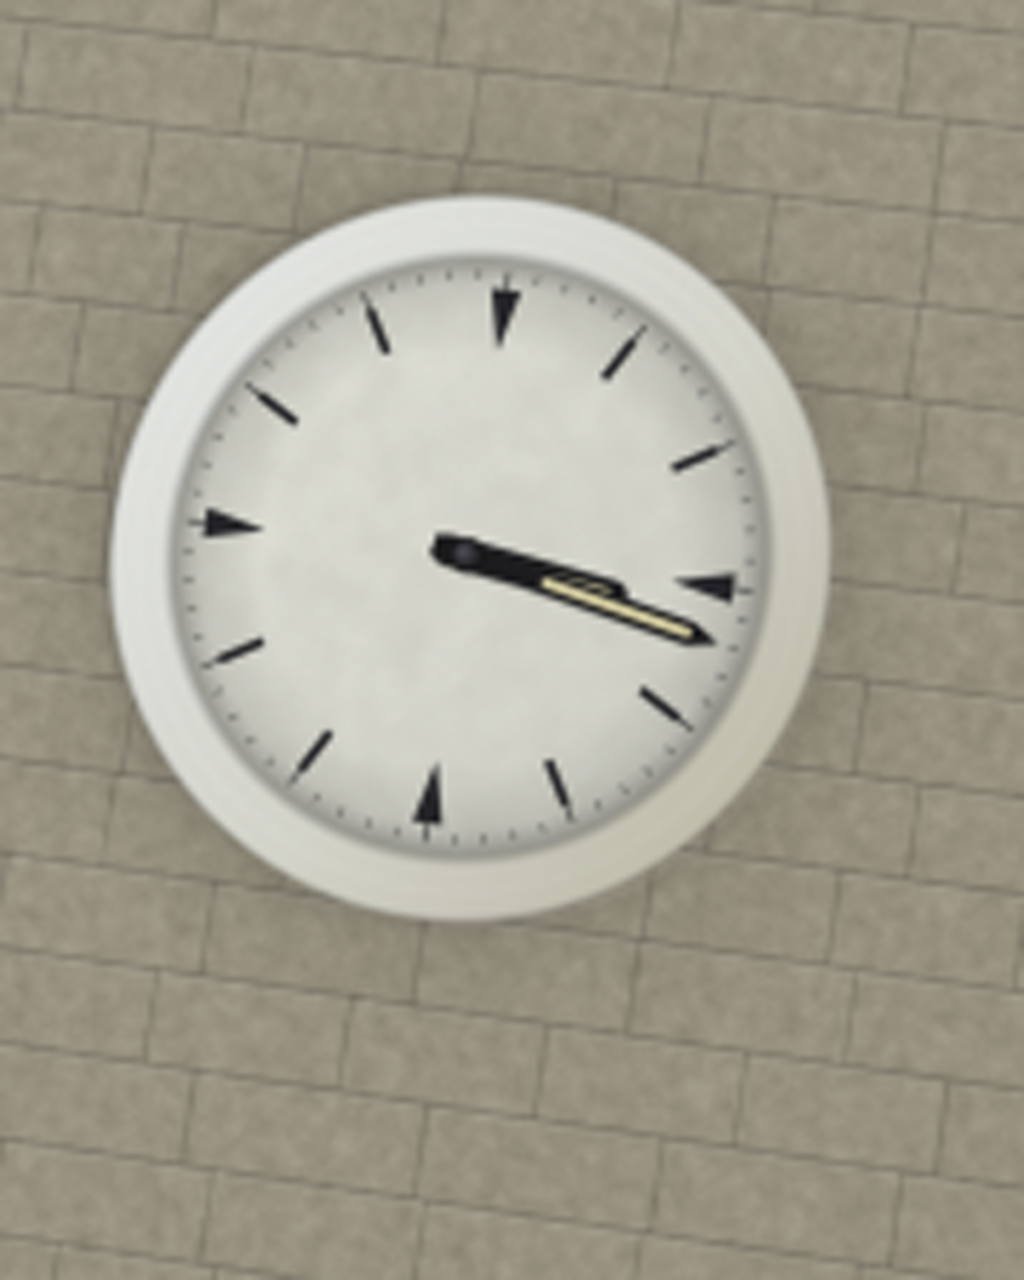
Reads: 3:17
